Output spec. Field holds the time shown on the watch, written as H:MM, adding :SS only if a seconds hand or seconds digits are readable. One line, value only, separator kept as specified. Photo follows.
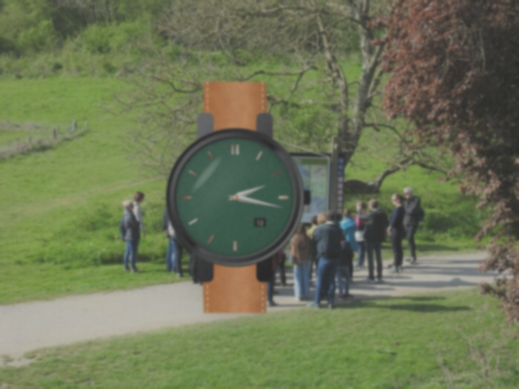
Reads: 2:17
